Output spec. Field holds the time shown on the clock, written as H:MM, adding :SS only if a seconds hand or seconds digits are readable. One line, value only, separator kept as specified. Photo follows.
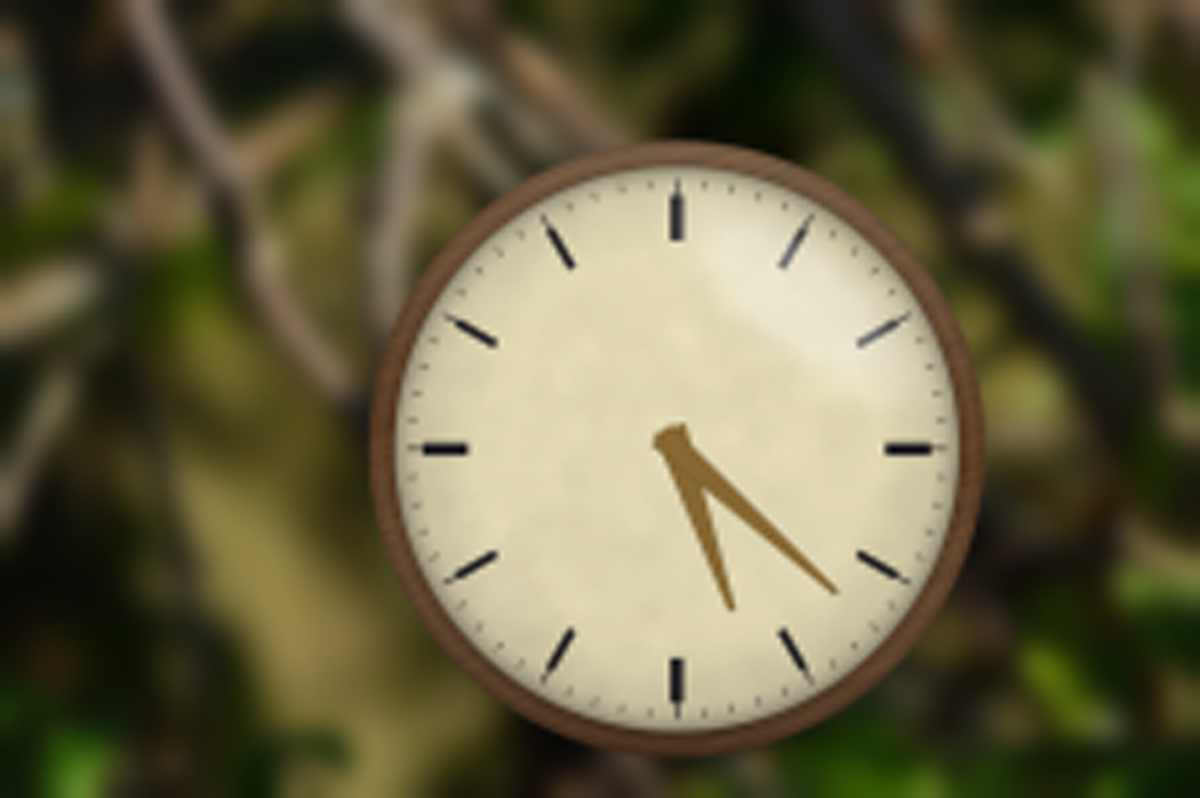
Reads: 5:22
